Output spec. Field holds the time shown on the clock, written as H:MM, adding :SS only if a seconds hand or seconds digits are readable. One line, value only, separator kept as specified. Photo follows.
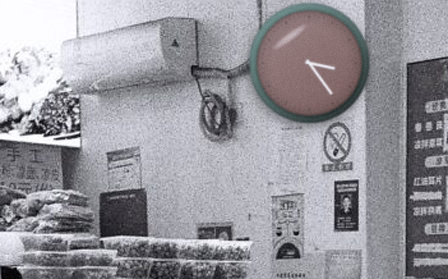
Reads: 3:24
